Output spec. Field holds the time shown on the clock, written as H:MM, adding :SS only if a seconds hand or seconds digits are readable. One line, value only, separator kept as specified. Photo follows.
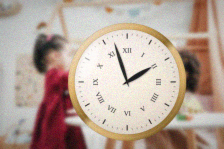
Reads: 1:57
